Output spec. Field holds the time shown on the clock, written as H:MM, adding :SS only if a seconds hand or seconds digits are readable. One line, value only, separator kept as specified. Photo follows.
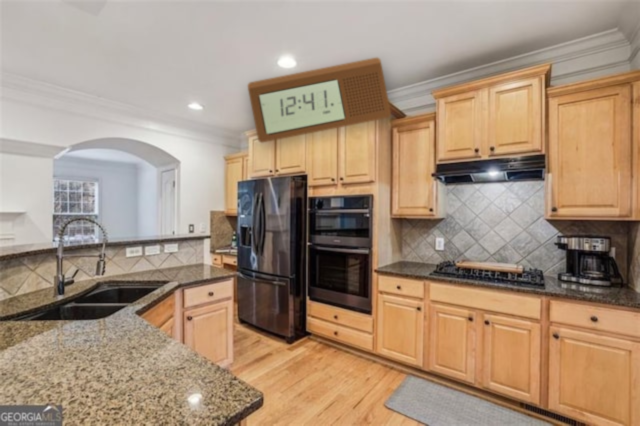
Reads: 12:41
